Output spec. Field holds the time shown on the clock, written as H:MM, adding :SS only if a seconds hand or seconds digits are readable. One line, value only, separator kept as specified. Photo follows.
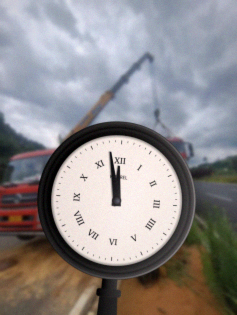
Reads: 11:58
